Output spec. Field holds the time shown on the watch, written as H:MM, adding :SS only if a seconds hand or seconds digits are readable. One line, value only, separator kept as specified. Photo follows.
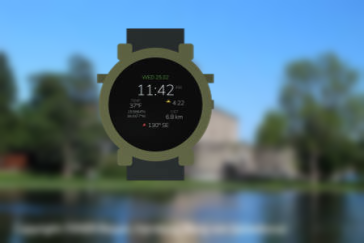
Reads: 11:42
